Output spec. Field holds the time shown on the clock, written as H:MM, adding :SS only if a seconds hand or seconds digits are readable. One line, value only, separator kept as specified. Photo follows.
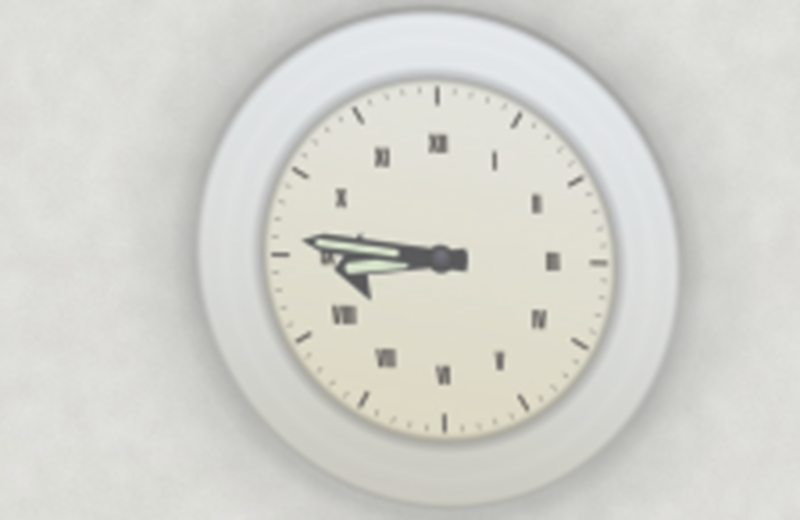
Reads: 8:46
